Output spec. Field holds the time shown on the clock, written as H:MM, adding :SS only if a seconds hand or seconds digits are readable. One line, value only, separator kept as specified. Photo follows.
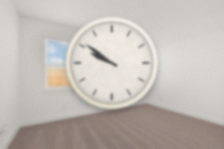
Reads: 9:51
